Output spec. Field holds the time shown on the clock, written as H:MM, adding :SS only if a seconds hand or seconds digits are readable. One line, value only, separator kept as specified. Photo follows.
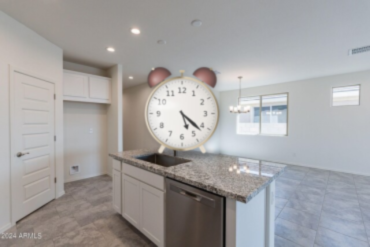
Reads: 5:22
